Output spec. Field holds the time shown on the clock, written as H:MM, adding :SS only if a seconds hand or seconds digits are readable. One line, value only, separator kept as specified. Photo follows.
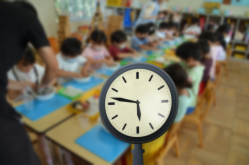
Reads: 5:47
